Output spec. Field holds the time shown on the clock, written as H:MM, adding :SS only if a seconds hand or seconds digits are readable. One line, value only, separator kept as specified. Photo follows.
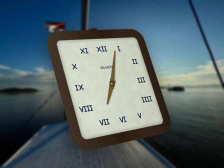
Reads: 7:04
